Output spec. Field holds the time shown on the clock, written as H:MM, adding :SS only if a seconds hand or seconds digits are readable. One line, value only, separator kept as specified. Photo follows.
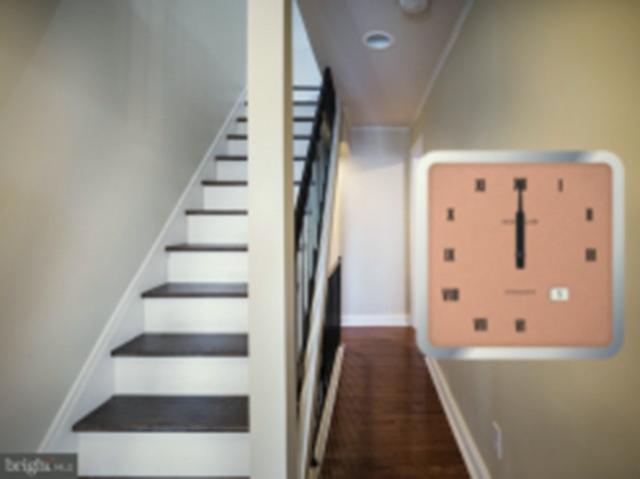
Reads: 12:00
